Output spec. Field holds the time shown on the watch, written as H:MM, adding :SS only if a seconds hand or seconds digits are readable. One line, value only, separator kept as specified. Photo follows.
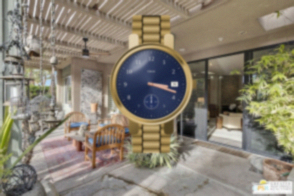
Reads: 3:18
